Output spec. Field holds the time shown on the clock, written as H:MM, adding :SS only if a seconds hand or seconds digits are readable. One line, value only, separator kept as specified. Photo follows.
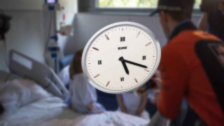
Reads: 5:19
